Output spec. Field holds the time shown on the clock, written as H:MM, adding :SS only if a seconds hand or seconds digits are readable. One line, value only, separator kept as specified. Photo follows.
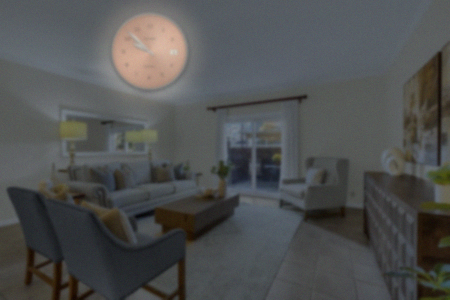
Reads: 9:52
